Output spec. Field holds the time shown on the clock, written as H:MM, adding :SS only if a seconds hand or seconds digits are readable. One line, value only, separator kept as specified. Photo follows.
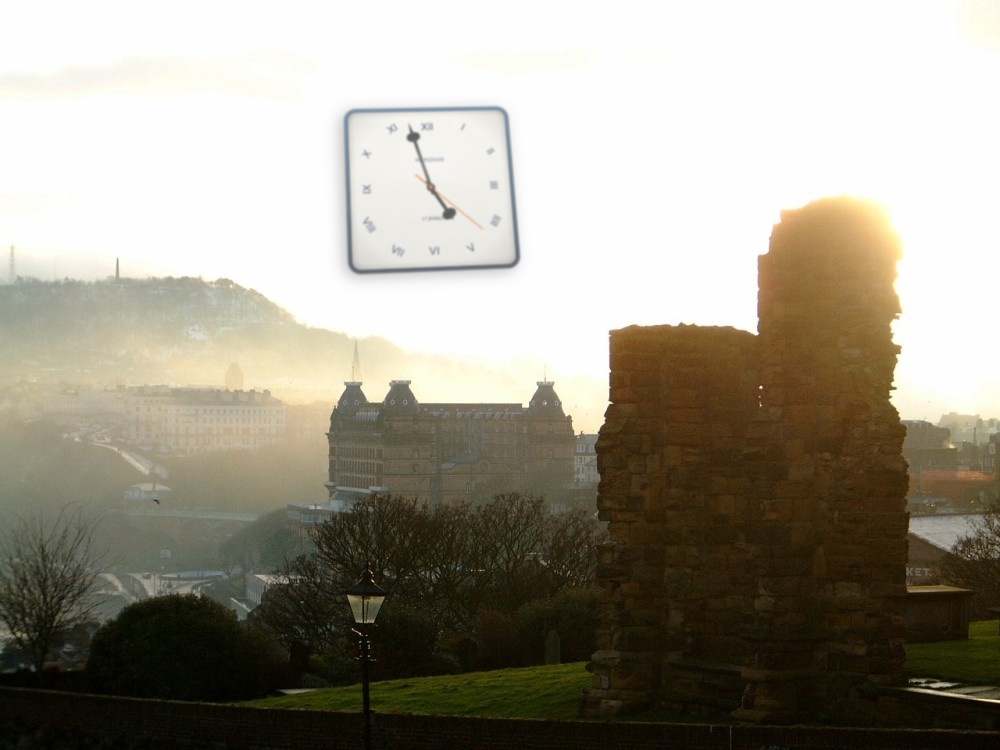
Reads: 4:57:22
